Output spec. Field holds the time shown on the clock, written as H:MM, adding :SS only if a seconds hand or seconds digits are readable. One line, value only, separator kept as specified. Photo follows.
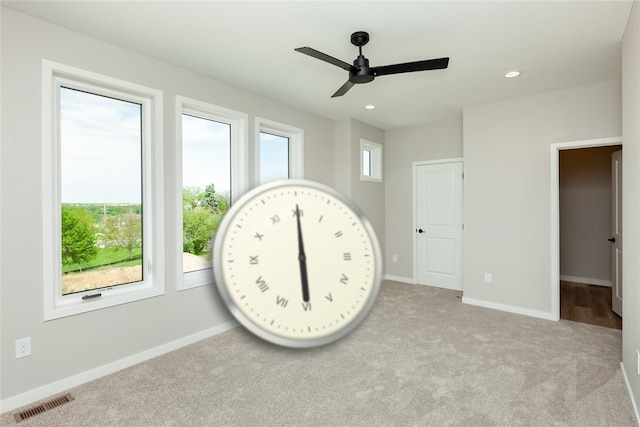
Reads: 6:00
